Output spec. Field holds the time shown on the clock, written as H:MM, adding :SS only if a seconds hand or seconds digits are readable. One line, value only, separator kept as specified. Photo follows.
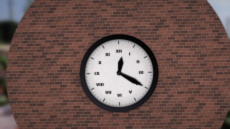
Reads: 12:20
